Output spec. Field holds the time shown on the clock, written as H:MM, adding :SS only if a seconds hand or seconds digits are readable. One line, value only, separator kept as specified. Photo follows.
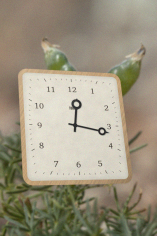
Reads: 12:17
